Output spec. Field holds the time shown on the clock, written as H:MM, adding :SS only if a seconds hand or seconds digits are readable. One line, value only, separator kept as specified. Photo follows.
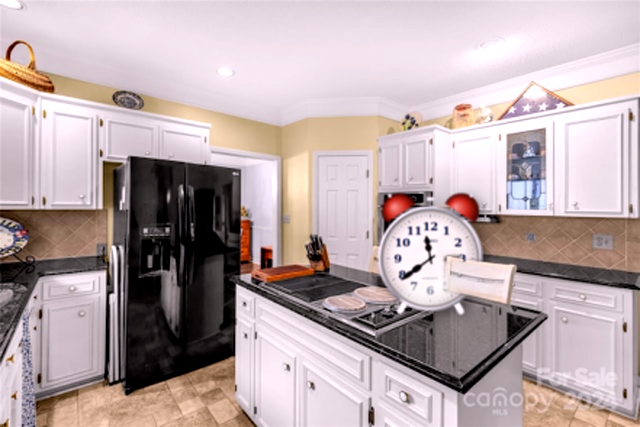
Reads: 11:39
